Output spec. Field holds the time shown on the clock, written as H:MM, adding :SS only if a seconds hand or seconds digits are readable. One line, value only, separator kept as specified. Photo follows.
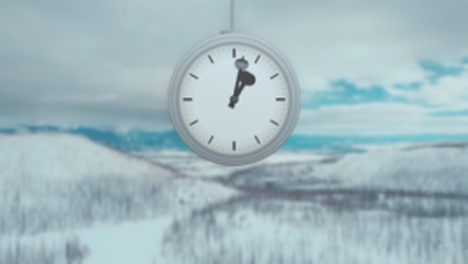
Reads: 1:02
